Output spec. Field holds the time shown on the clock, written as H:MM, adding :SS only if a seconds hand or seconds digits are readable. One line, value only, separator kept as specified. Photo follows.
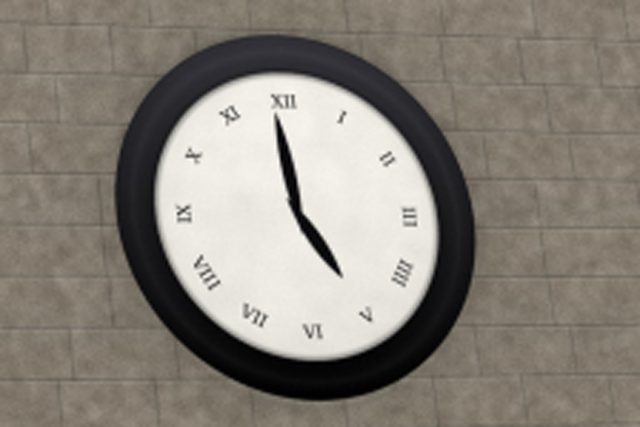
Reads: 4:59
